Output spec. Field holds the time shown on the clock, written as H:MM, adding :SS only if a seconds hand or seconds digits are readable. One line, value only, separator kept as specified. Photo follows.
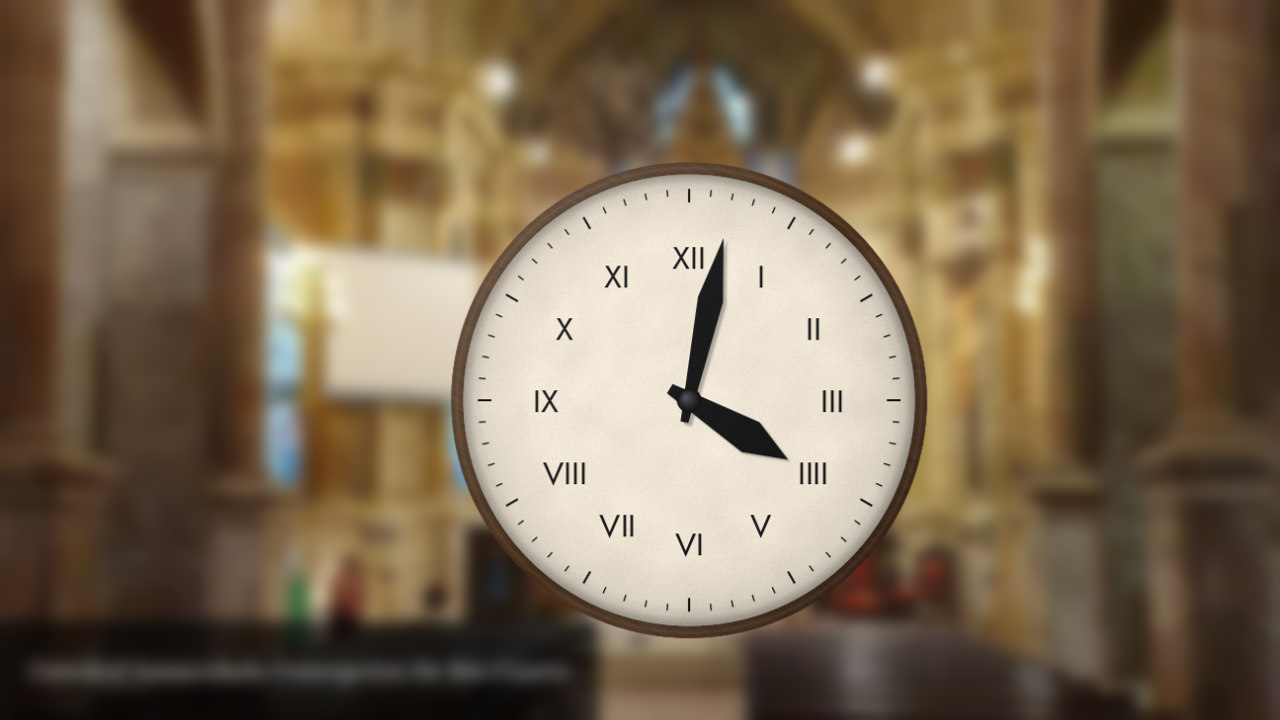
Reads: 4:02
